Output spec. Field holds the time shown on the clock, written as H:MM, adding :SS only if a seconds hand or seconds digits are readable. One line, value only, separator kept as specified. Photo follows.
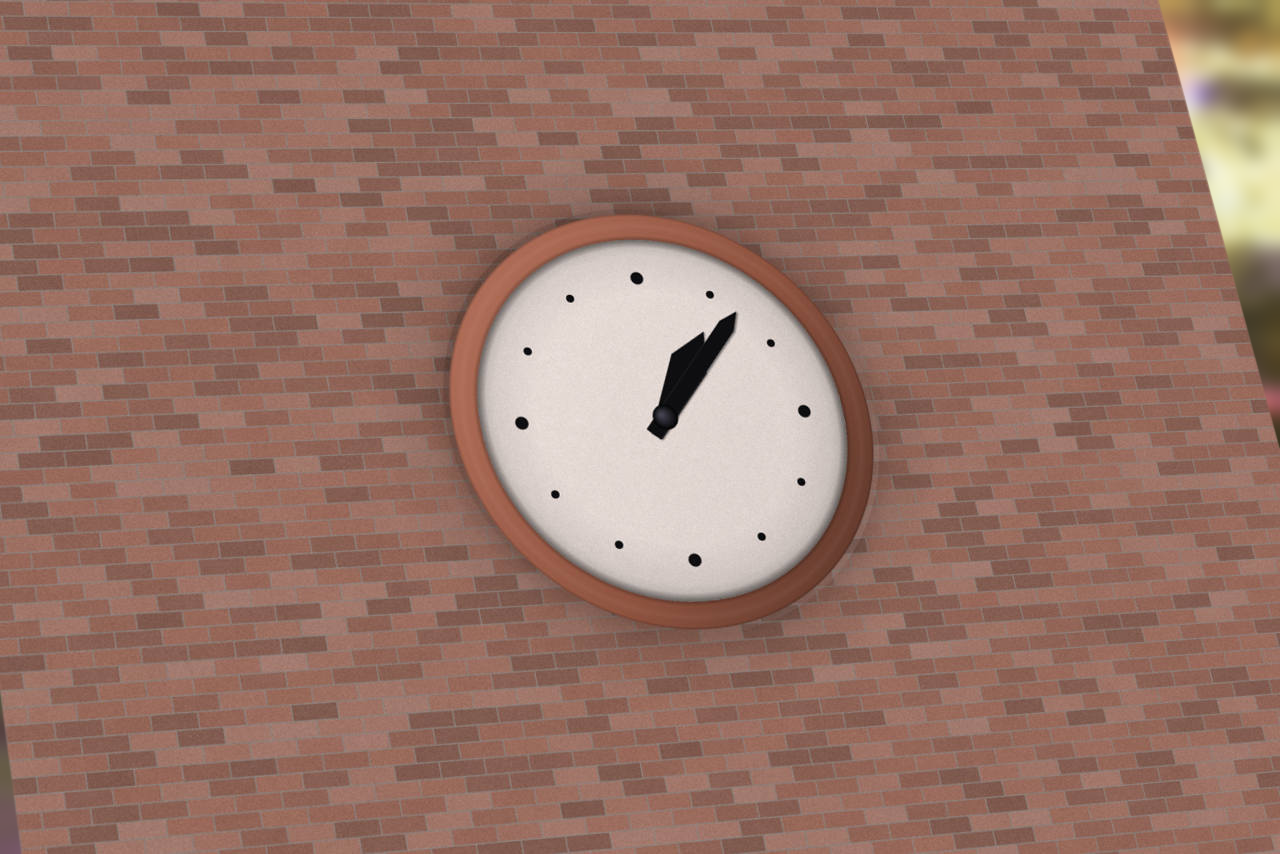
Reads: 1:07
